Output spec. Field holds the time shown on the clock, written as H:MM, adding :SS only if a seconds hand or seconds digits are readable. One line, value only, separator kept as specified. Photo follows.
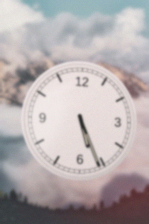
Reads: 5:26
